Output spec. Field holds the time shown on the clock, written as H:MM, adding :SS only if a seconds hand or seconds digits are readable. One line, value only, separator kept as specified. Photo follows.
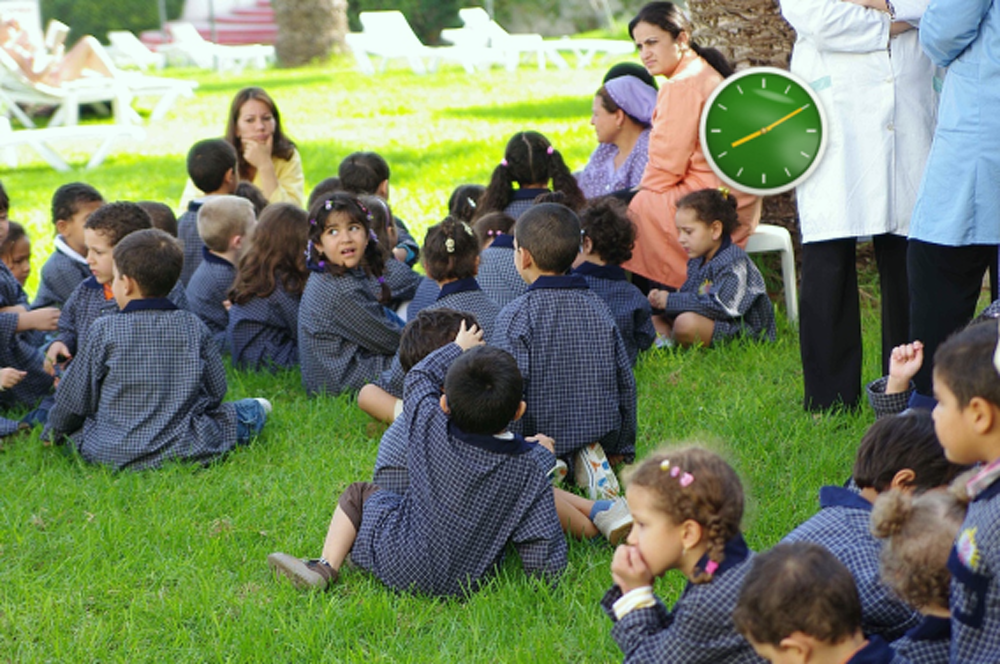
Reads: 8:10
